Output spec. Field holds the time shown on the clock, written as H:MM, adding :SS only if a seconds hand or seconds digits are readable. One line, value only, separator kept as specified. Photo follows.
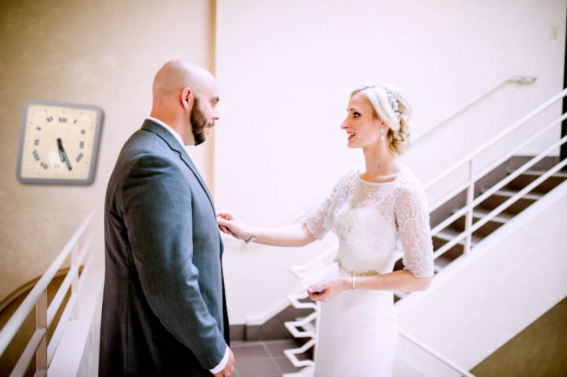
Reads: 5:25
